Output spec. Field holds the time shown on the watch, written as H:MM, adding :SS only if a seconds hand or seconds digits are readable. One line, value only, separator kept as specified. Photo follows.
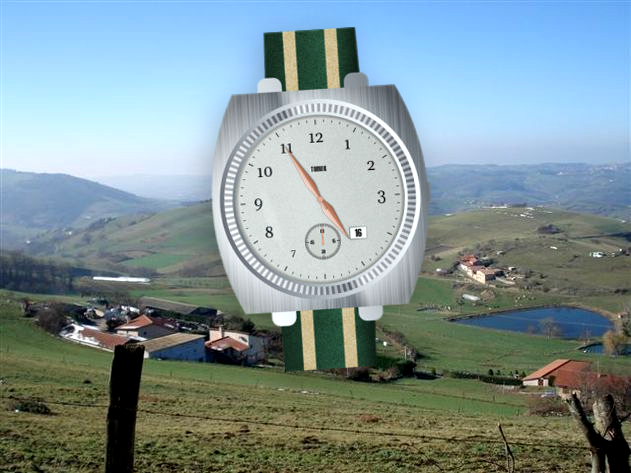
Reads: 4:55
